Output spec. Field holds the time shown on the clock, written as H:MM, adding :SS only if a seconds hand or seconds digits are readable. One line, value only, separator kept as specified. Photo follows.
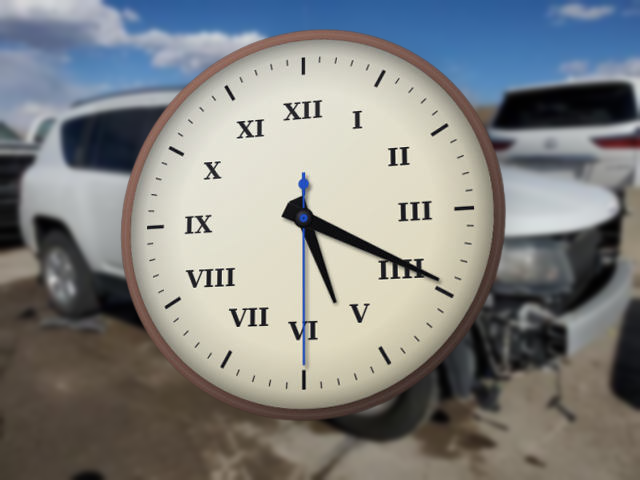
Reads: 5:19:30
